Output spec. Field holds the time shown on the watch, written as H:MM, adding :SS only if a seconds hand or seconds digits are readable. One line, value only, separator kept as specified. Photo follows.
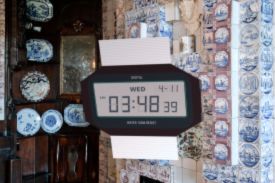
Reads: 3:48:39
